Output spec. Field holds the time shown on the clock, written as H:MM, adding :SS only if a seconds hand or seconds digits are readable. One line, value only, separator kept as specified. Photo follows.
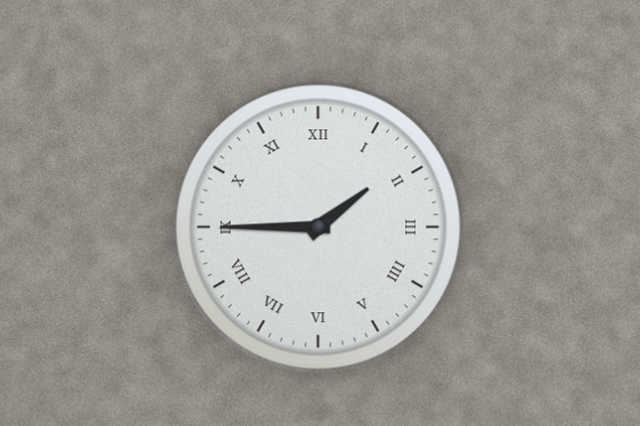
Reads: 1:45
